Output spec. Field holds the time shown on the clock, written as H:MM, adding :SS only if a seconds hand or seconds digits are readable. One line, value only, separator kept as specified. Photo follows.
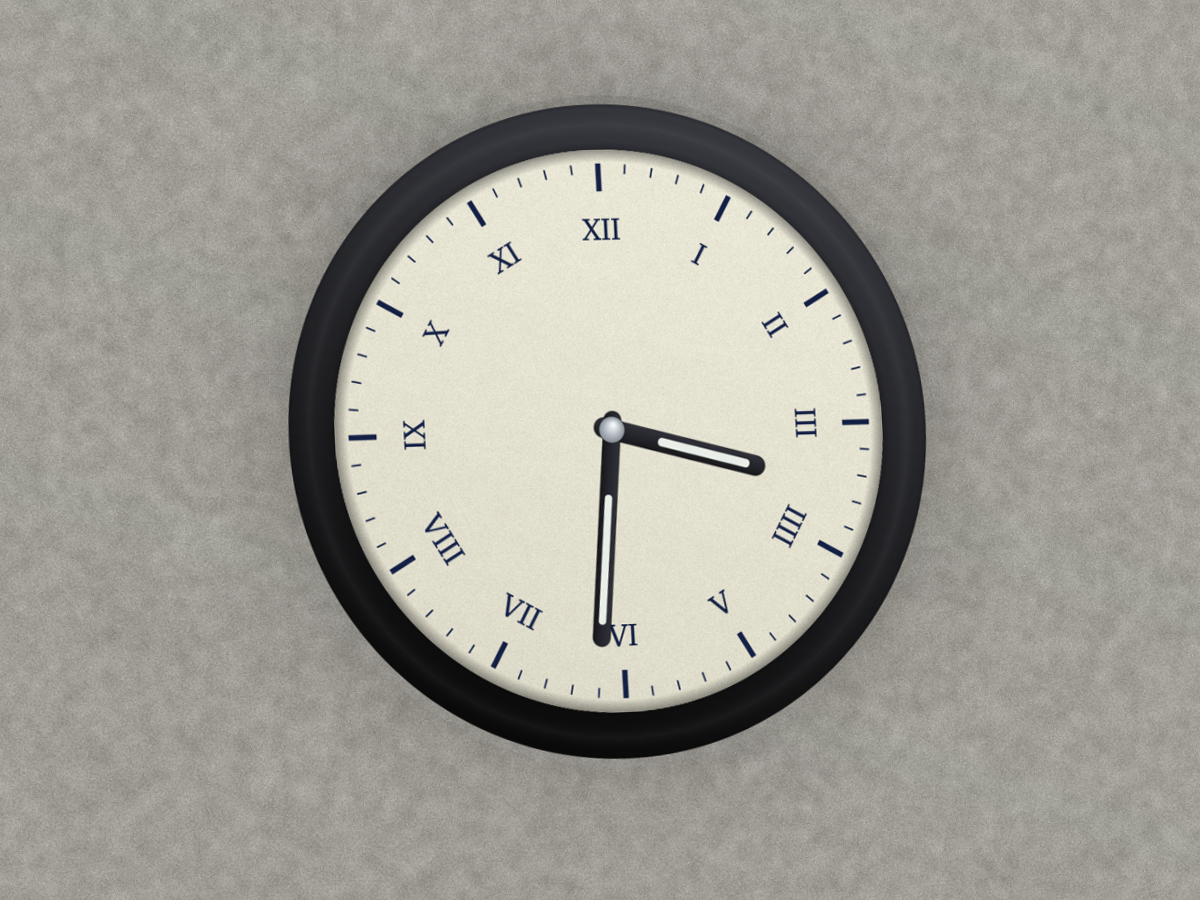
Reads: 3:31
